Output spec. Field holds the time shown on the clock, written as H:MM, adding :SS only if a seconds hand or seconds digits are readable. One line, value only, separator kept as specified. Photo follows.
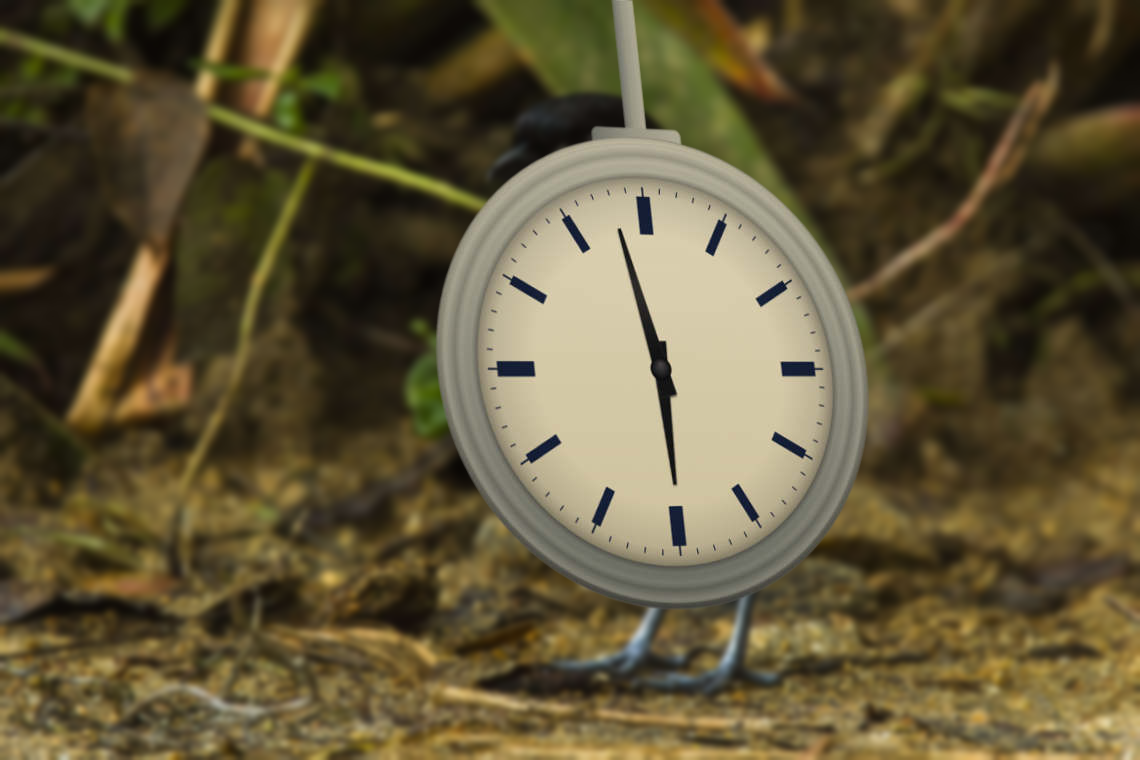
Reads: 5:58
